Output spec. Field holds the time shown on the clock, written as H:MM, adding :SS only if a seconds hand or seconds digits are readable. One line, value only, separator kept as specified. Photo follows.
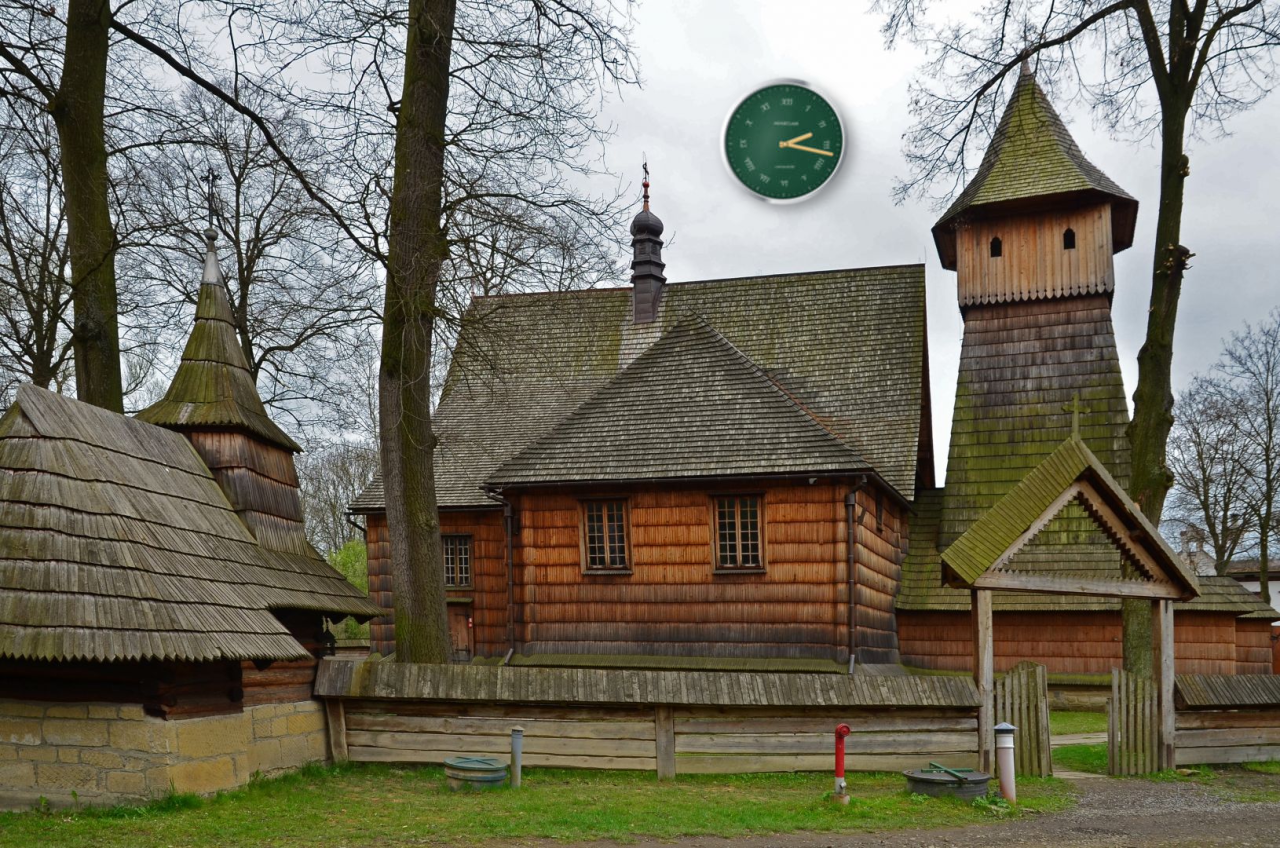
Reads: 2:17
